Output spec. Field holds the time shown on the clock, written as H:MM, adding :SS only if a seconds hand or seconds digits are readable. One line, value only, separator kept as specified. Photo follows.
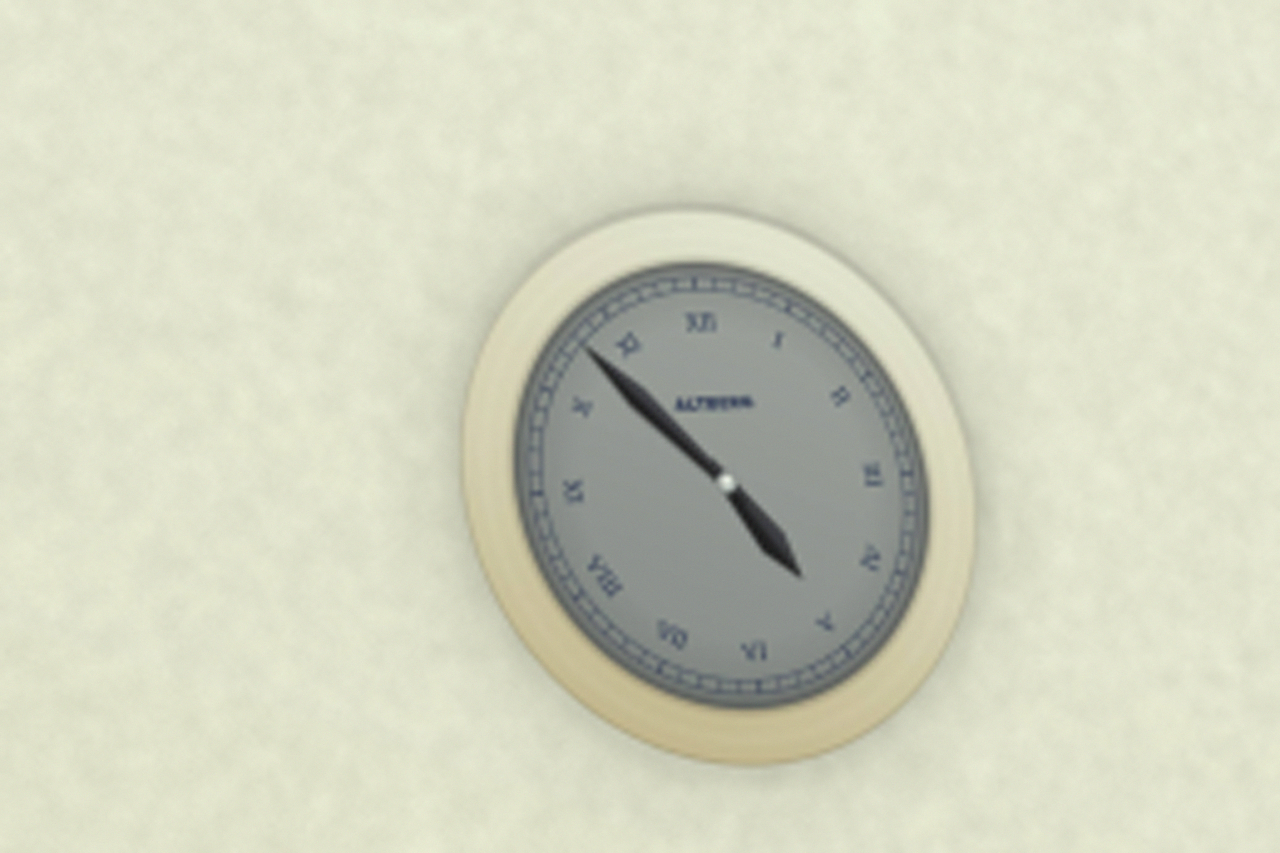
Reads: 4:53
